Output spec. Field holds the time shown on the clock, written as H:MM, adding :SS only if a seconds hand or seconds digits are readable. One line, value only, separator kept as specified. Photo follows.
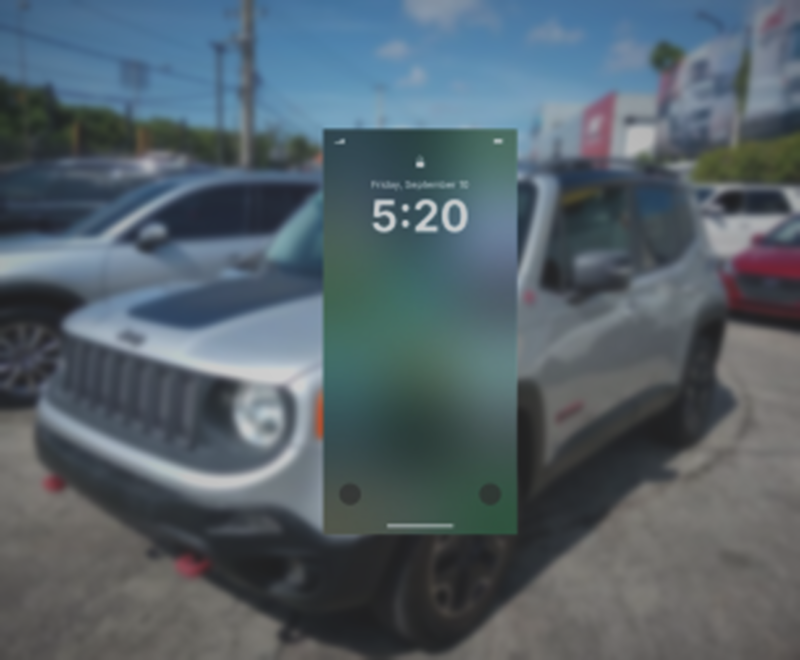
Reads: 5:20
